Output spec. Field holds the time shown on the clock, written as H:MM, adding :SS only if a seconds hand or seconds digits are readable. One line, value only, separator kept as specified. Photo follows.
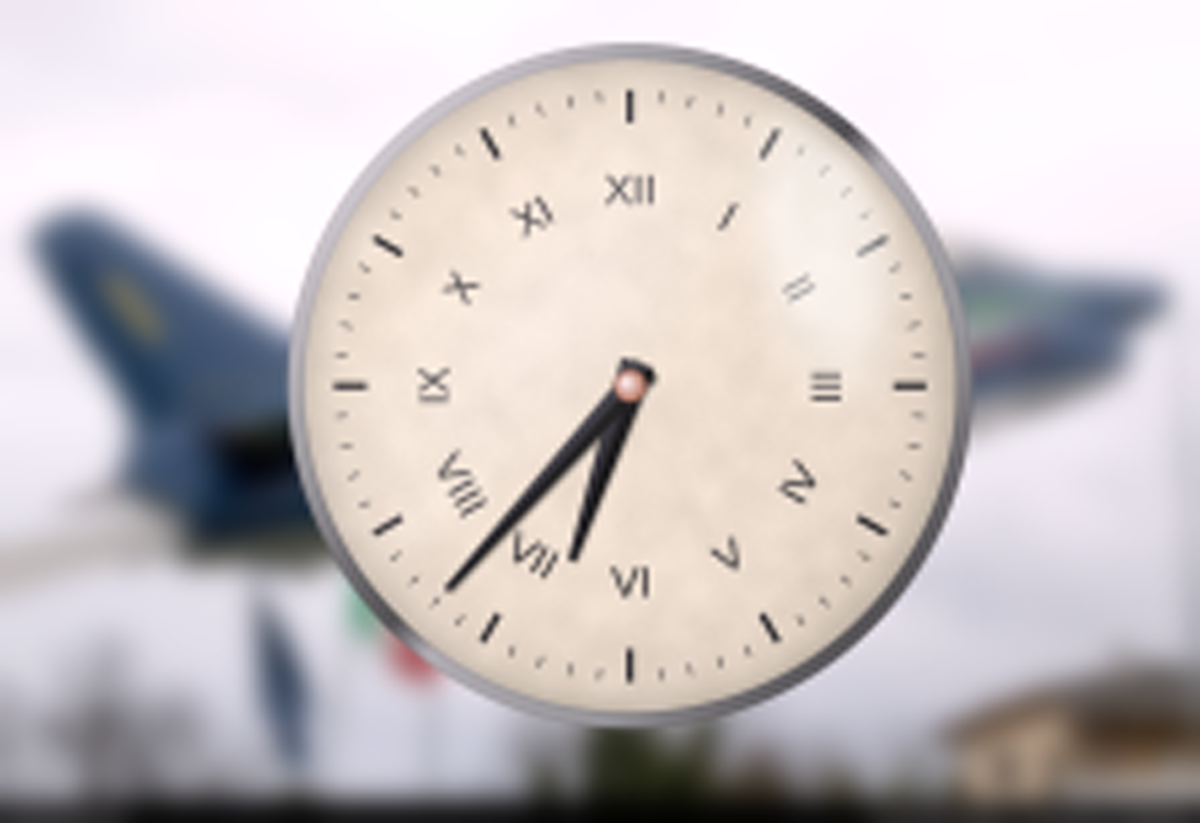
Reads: 6:37
